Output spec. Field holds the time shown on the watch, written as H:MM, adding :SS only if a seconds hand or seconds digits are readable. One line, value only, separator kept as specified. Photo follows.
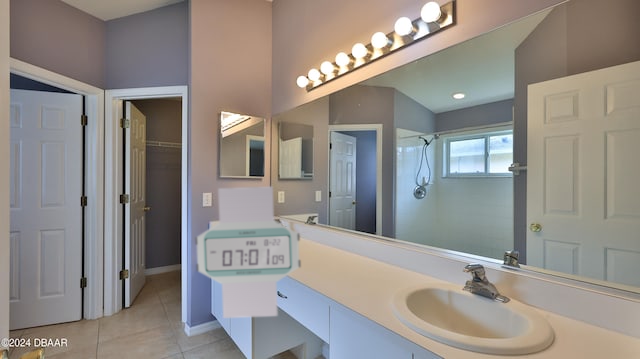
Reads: 7:01
